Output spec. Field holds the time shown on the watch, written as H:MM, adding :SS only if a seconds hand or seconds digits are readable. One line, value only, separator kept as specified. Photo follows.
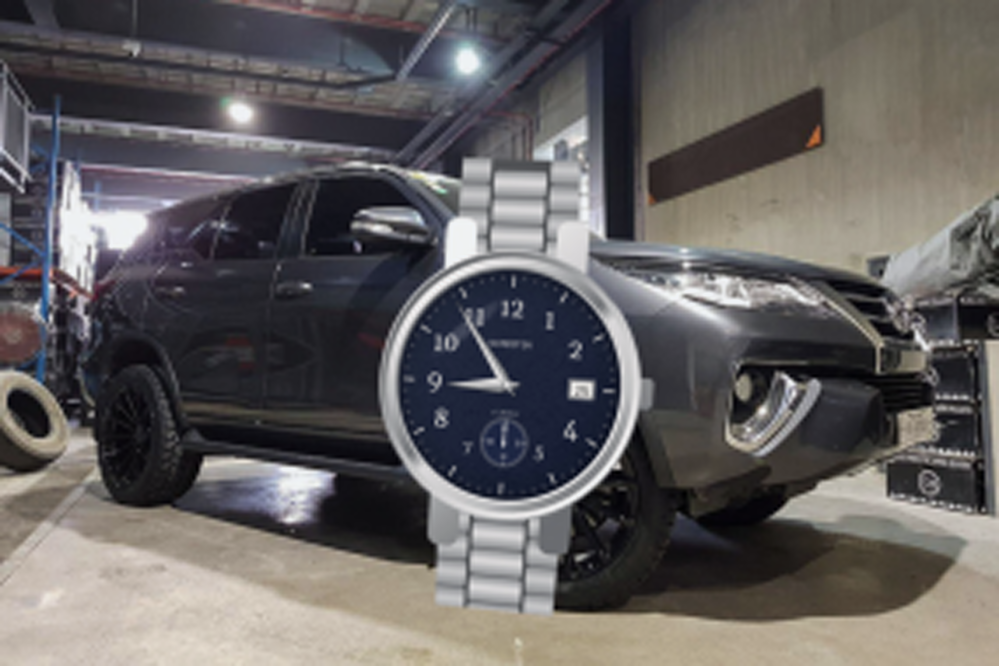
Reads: 8:54
